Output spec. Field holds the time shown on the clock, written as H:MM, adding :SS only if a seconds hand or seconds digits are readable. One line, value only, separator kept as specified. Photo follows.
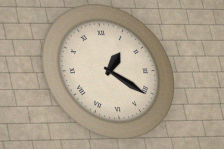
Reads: 1:21
